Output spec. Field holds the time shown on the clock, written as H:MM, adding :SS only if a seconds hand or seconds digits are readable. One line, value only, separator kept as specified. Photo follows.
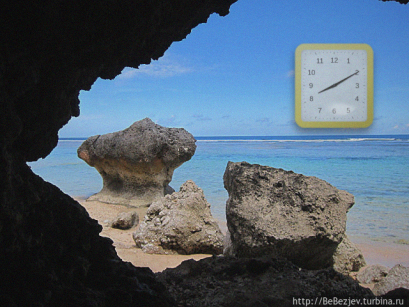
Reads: 8:10
